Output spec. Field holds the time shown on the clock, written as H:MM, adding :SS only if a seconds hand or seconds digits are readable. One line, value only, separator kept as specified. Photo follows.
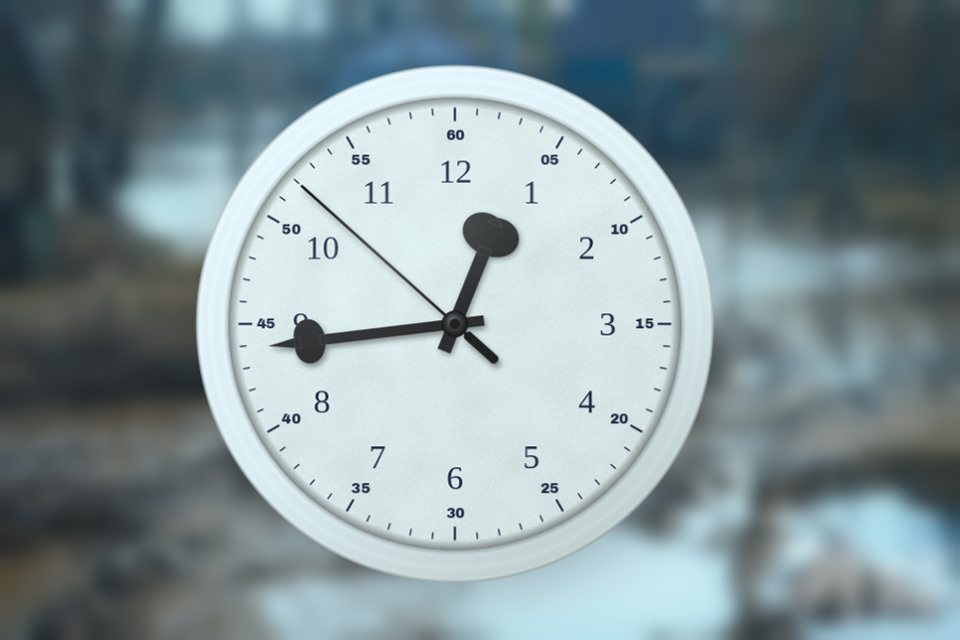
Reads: 12:43:52
